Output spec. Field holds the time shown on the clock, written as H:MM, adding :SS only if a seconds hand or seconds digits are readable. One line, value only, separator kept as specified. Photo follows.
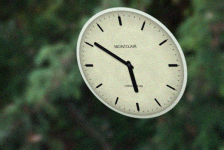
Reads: 5:51
